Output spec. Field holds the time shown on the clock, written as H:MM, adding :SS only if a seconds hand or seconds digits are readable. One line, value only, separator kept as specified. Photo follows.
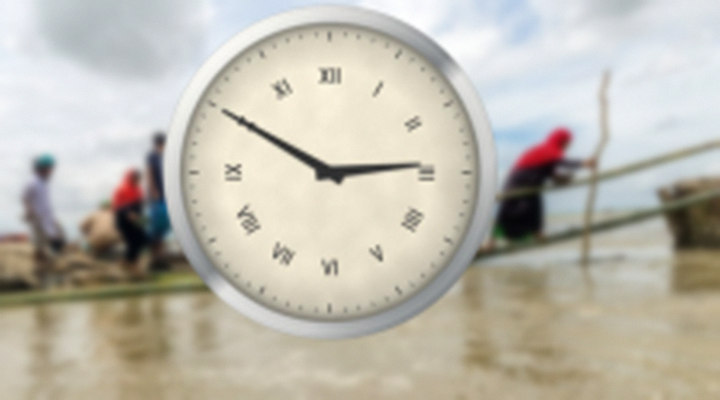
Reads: 2:50
